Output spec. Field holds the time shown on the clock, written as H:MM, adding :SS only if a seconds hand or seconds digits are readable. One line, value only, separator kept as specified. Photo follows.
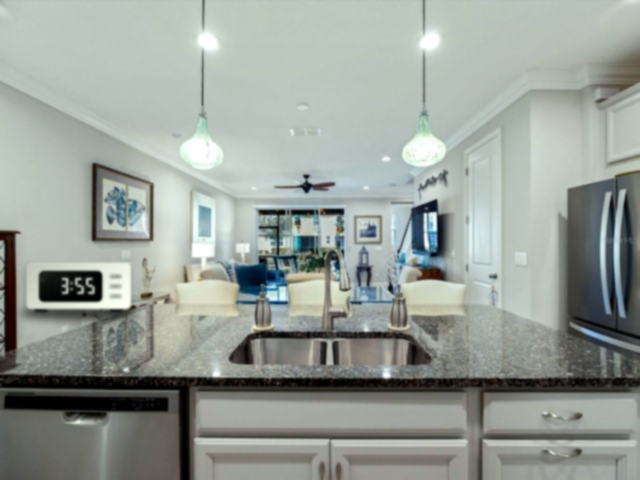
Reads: 3:55
